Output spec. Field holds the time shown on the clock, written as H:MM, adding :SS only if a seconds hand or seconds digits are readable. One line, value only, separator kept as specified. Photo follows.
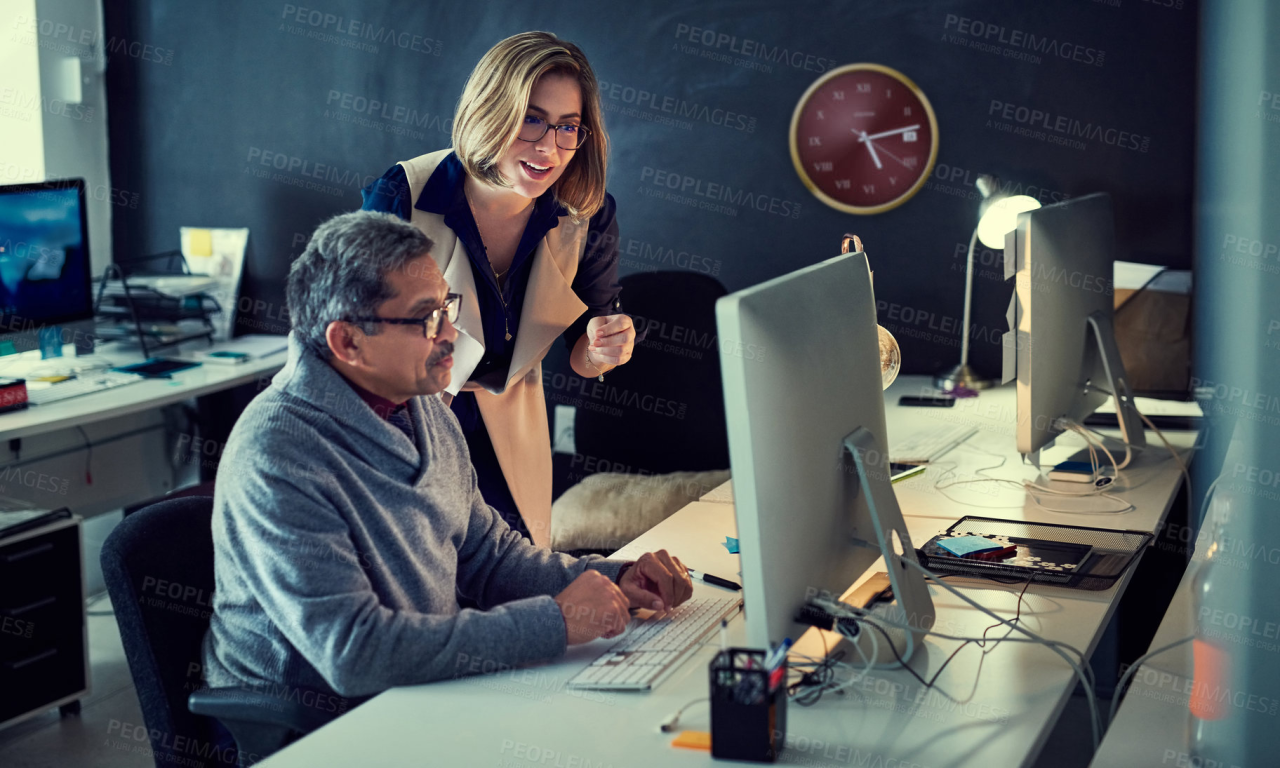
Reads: 5:13:21
